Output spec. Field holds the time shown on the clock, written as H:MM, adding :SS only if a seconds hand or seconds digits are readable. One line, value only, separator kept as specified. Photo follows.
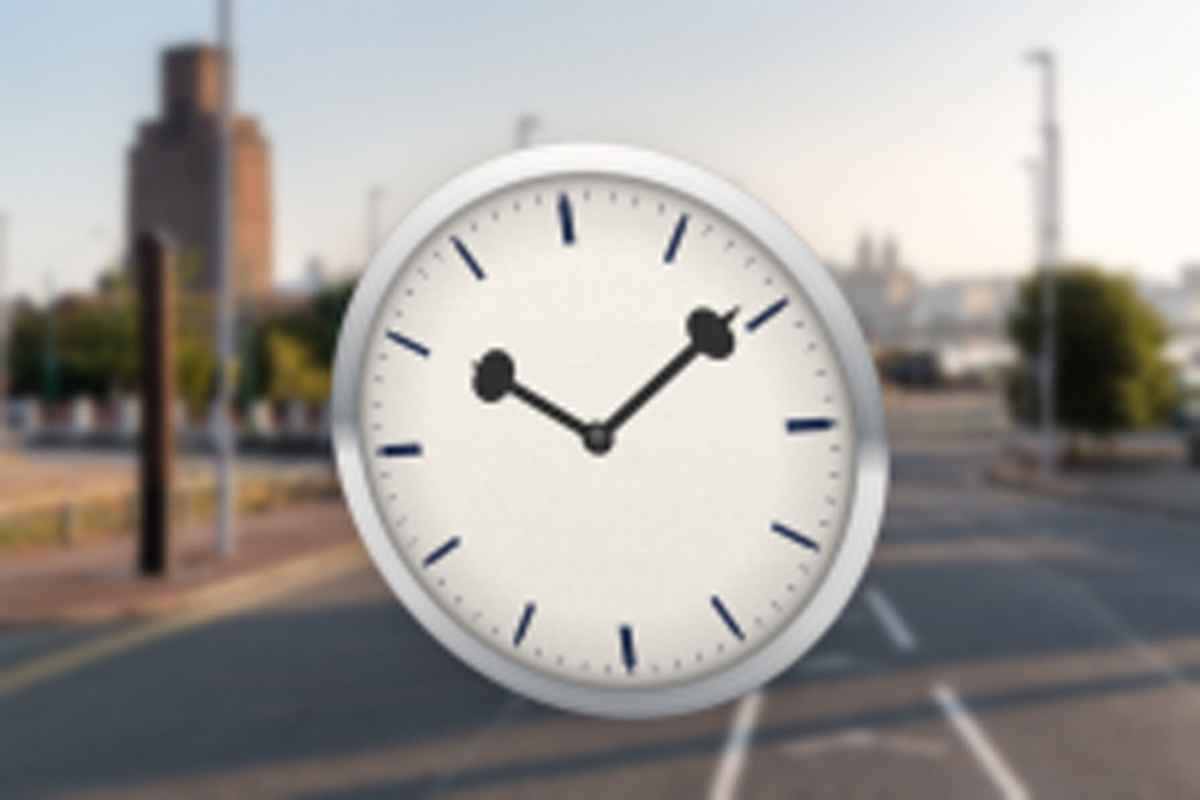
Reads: 10:09
